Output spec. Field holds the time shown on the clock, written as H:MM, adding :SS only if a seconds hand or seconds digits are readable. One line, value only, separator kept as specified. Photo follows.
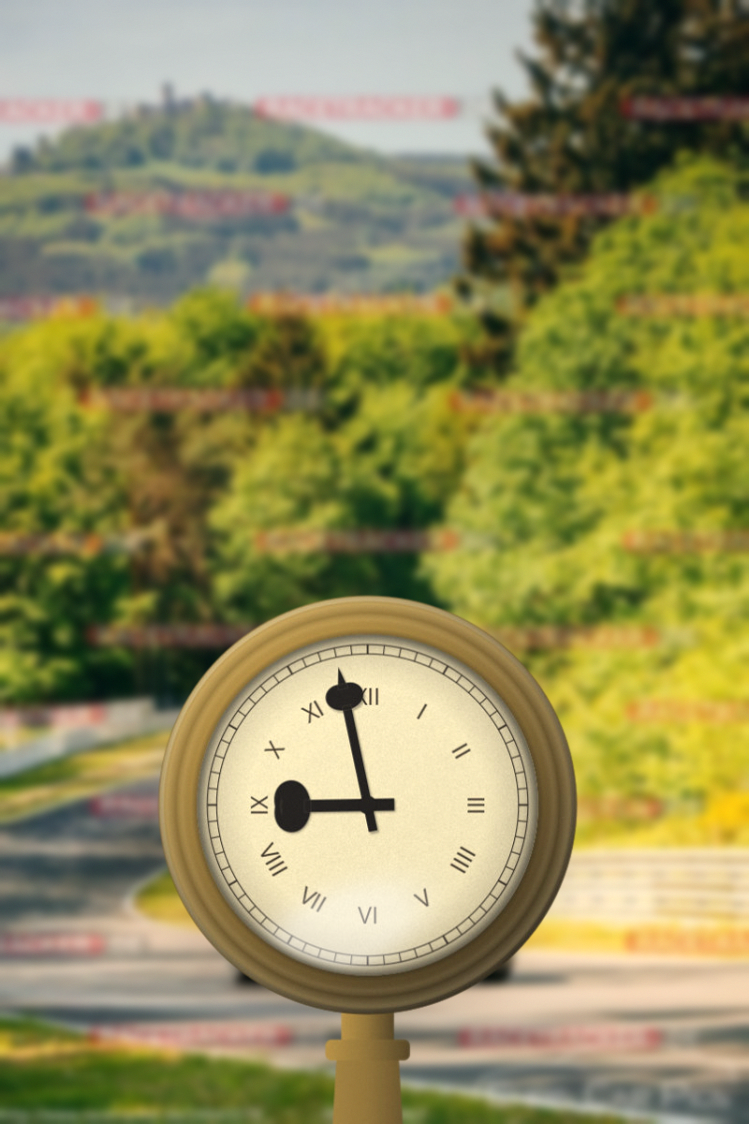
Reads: 8:58
